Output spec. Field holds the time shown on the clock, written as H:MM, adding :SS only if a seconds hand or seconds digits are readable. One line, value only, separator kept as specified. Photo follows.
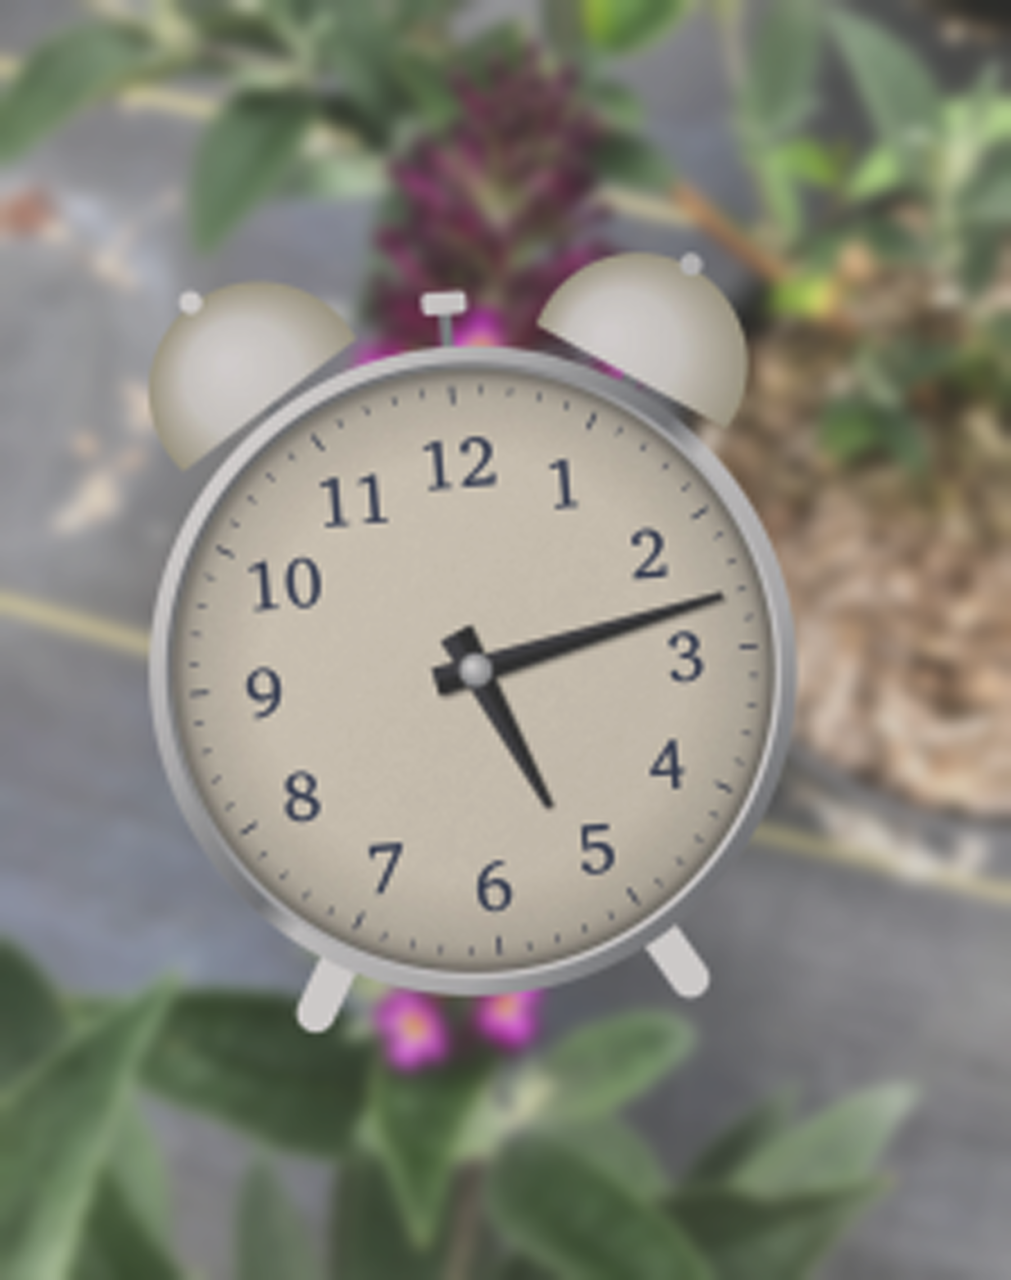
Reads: 5:13
